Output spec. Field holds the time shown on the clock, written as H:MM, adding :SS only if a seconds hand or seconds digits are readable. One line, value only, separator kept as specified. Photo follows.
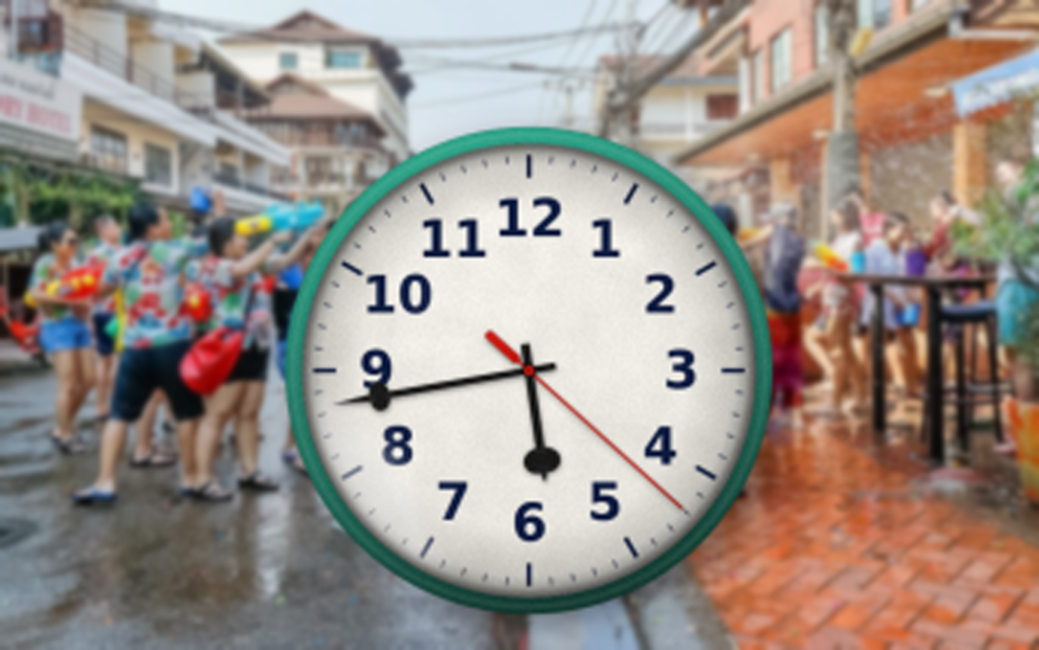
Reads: 5:43:22
